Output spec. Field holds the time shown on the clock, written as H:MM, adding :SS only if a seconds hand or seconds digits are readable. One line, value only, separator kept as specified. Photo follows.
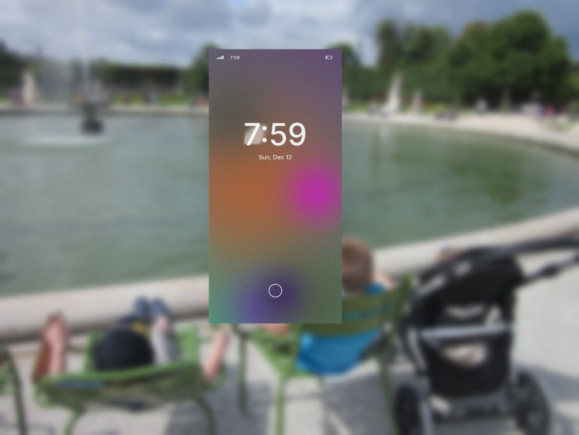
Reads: 7:59
